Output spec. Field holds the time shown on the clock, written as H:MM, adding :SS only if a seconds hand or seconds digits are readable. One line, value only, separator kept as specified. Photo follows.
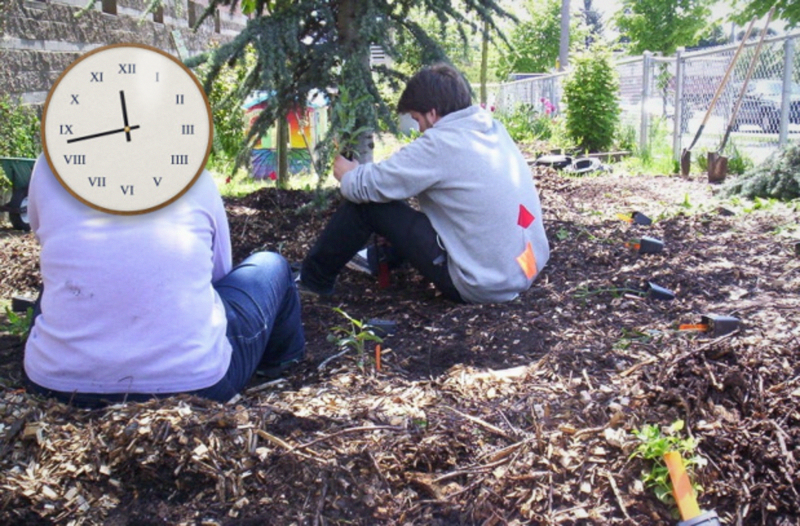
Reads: 11:43
